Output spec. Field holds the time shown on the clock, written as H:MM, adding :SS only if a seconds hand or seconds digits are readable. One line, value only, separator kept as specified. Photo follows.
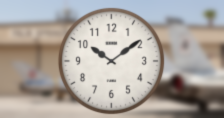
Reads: 10:09
